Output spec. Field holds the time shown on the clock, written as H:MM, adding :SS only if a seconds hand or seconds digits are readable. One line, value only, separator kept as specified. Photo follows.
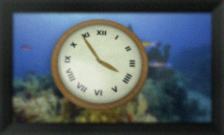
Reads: 3:54
